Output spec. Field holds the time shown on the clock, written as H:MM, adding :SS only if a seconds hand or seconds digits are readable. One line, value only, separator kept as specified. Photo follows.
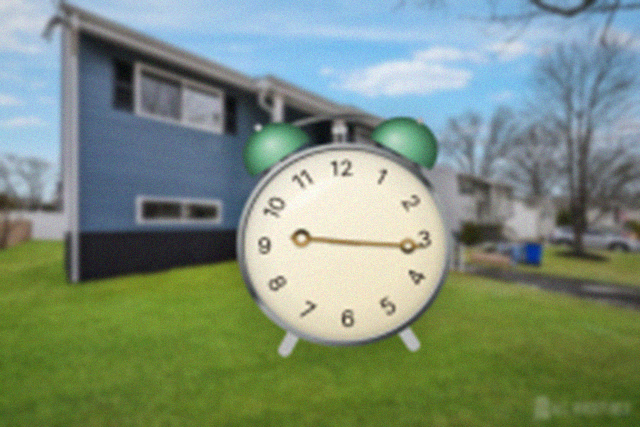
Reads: 9:16
